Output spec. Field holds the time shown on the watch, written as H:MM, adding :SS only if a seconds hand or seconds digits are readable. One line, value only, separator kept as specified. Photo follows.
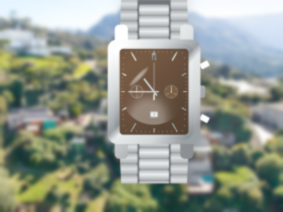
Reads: 10:45
